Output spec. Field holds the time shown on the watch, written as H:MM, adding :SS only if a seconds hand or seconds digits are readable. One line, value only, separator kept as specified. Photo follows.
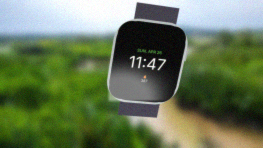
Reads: 11:47
